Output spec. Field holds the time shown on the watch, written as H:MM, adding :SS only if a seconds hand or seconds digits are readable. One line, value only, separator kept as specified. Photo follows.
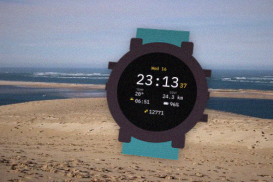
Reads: 23:13
